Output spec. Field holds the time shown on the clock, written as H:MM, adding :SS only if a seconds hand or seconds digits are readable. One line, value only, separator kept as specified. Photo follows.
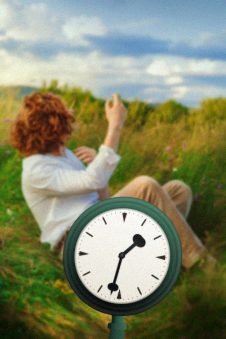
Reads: 1:32
